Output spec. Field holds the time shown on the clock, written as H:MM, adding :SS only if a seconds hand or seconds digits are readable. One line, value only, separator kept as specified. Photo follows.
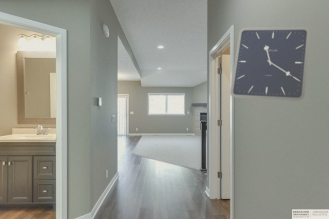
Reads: 11:20
